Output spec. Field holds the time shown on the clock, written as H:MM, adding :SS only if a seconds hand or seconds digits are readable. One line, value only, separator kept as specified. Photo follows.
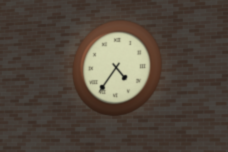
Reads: 4:36
